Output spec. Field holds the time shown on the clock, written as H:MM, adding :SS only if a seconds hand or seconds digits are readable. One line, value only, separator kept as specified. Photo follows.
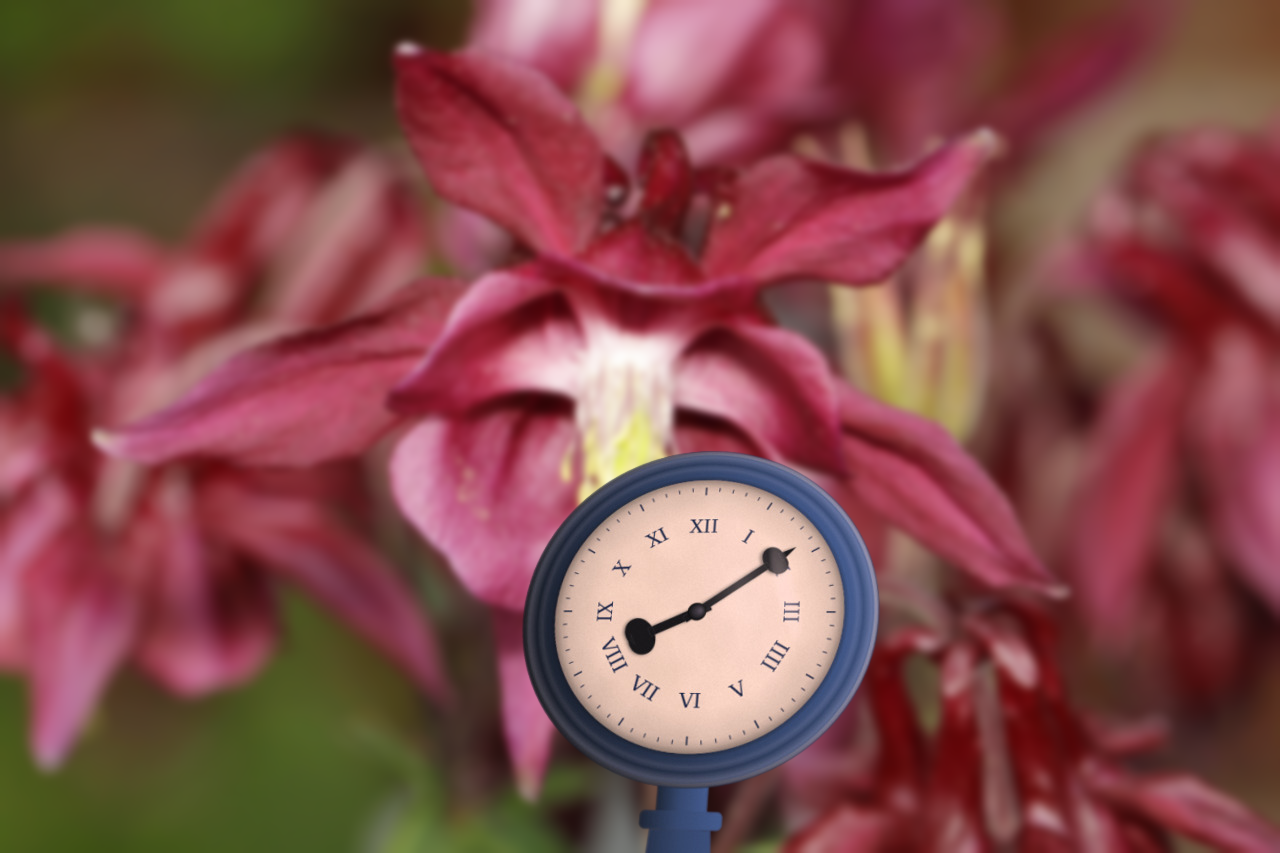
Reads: 8:09
